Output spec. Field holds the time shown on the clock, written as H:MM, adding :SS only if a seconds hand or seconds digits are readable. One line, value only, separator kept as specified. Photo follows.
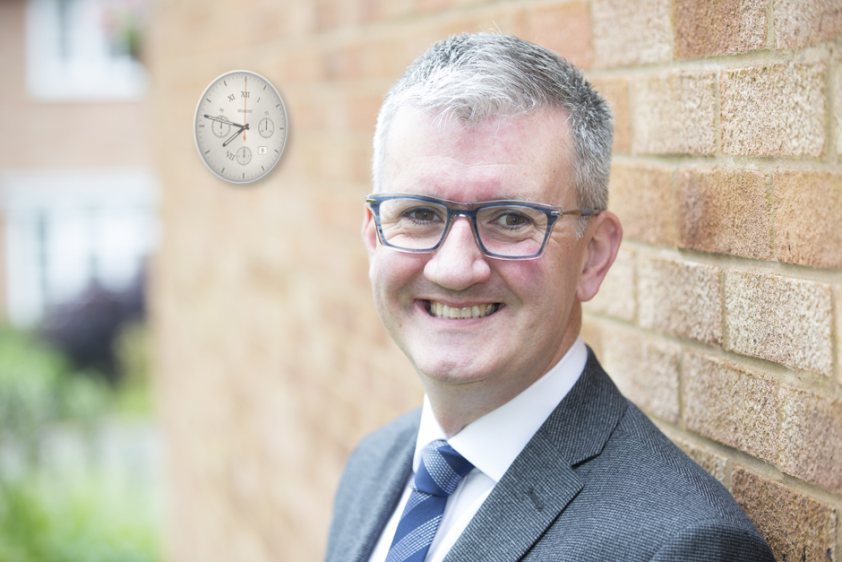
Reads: 7:47
